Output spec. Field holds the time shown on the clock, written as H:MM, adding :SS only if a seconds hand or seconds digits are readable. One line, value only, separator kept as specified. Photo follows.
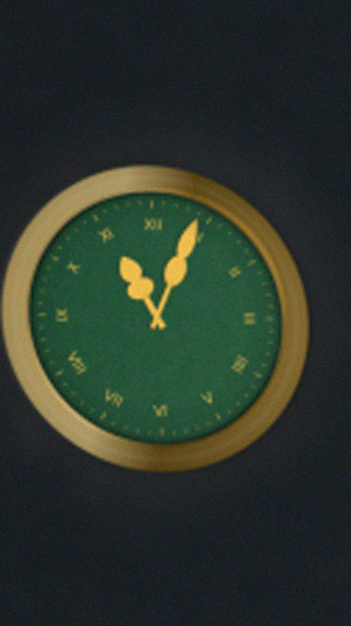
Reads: 11:04
